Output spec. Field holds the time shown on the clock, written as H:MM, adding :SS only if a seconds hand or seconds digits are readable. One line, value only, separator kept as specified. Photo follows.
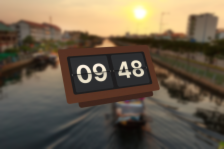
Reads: 9:48
